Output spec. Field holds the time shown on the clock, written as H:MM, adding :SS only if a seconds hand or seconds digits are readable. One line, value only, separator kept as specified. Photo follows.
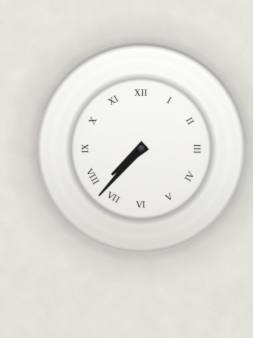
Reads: 7:37
